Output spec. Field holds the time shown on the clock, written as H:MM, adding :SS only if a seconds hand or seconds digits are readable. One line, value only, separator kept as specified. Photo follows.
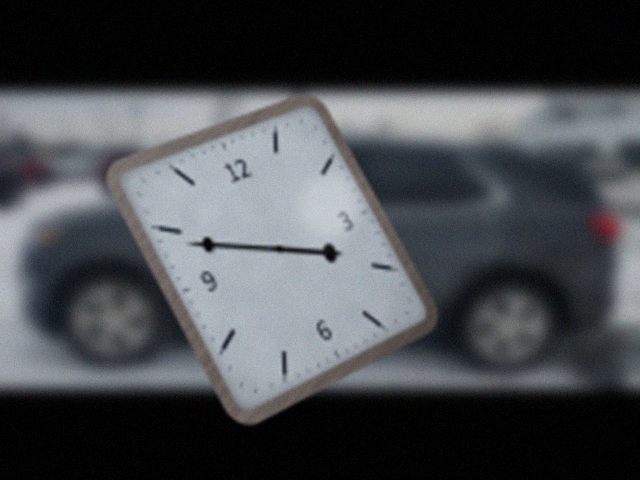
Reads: 3:49
